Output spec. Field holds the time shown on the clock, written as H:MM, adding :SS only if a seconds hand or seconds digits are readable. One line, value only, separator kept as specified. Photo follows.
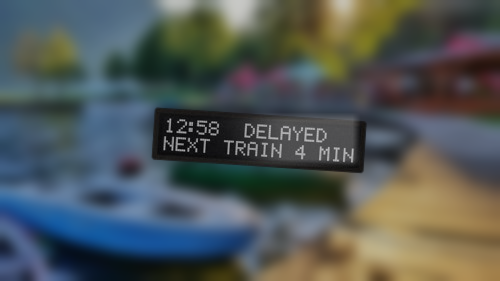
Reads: 12:58
